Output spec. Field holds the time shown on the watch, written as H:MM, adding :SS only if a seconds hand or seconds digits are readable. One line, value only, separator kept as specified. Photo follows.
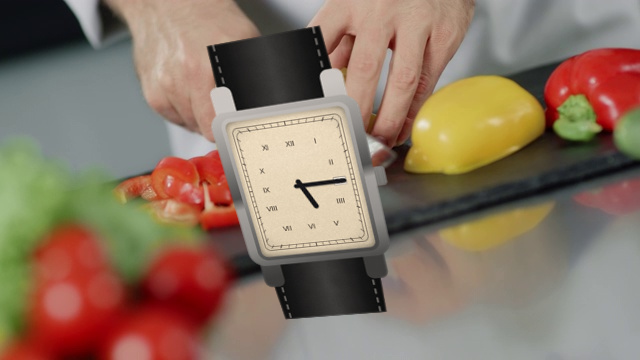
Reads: 5:15
